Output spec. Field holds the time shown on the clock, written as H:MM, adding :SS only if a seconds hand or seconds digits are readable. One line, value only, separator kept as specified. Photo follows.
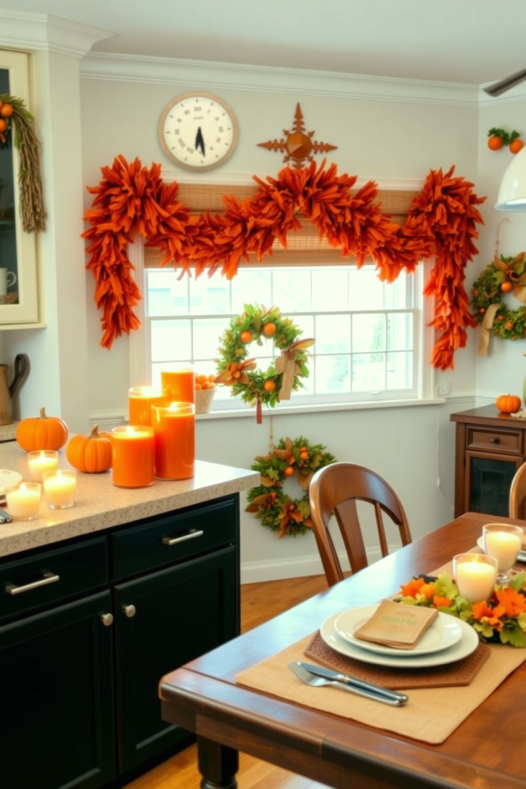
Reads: 6:29
